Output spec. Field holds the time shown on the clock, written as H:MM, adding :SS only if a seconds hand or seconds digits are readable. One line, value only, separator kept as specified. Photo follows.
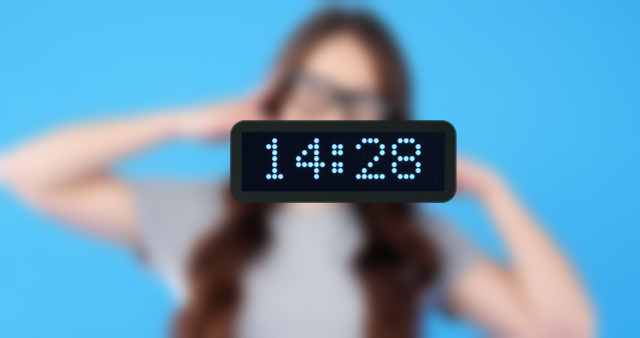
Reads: 14:28
